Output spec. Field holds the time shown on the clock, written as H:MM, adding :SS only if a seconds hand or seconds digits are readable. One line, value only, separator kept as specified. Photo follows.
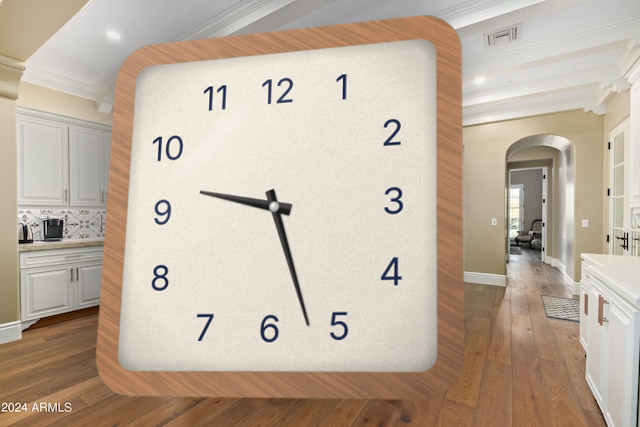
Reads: 9:27
